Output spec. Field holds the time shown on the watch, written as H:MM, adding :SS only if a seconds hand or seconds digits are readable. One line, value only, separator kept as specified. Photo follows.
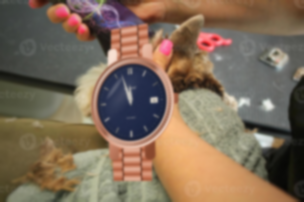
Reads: 11:57
